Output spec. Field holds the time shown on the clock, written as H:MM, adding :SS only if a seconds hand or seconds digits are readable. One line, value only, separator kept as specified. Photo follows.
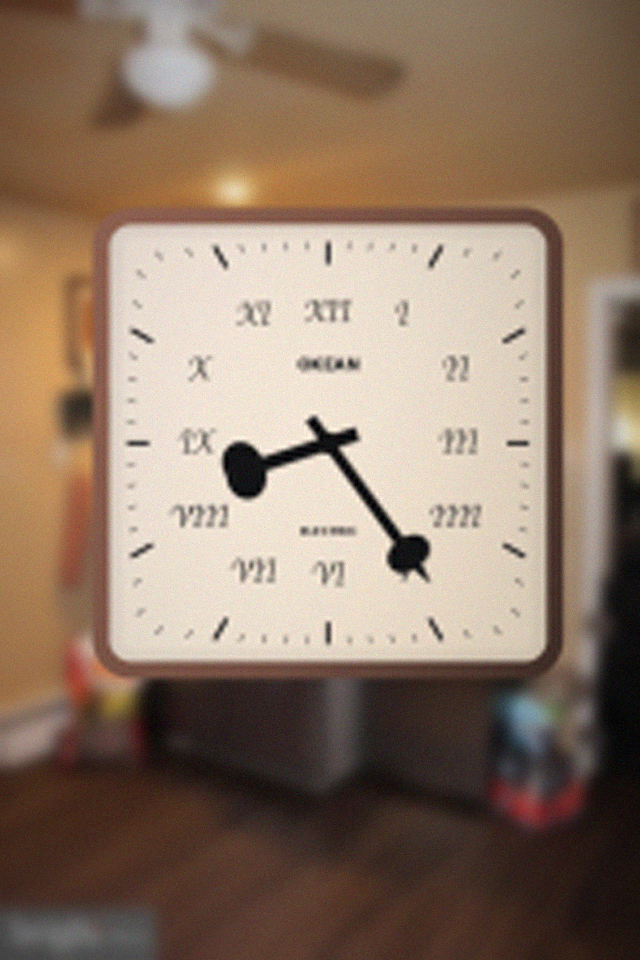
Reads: 8:24
